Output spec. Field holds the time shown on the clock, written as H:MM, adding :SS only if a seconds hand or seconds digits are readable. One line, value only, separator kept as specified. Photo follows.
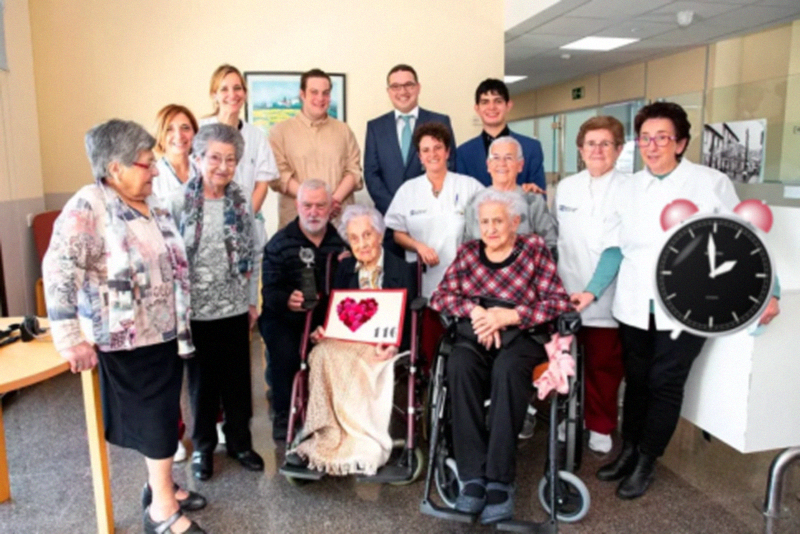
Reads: 1:59
